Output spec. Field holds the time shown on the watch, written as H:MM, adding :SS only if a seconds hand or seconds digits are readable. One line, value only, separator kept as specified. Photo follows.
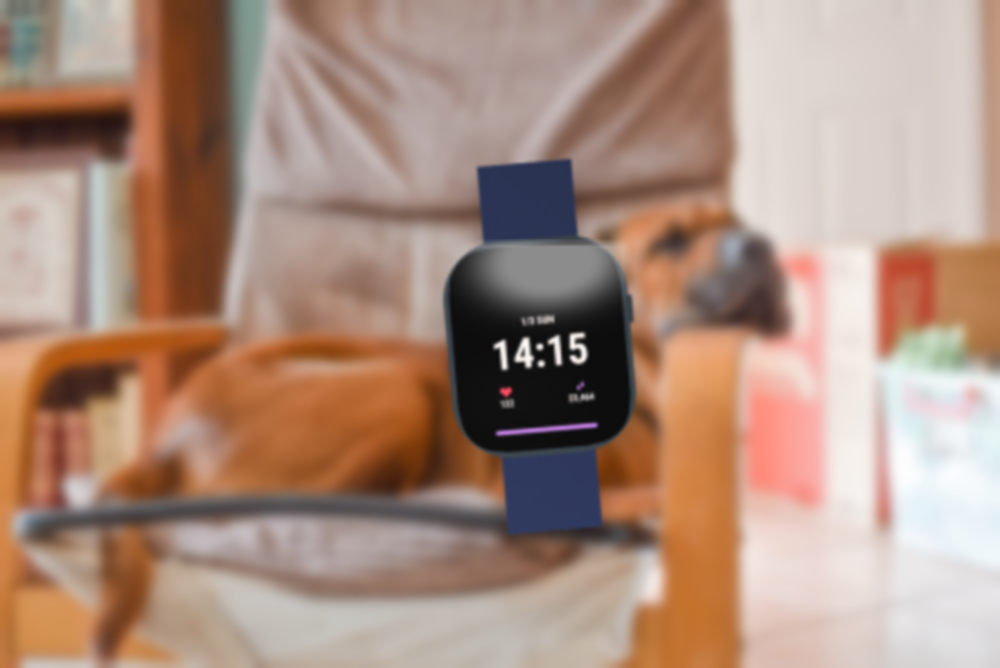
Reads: 14:15
